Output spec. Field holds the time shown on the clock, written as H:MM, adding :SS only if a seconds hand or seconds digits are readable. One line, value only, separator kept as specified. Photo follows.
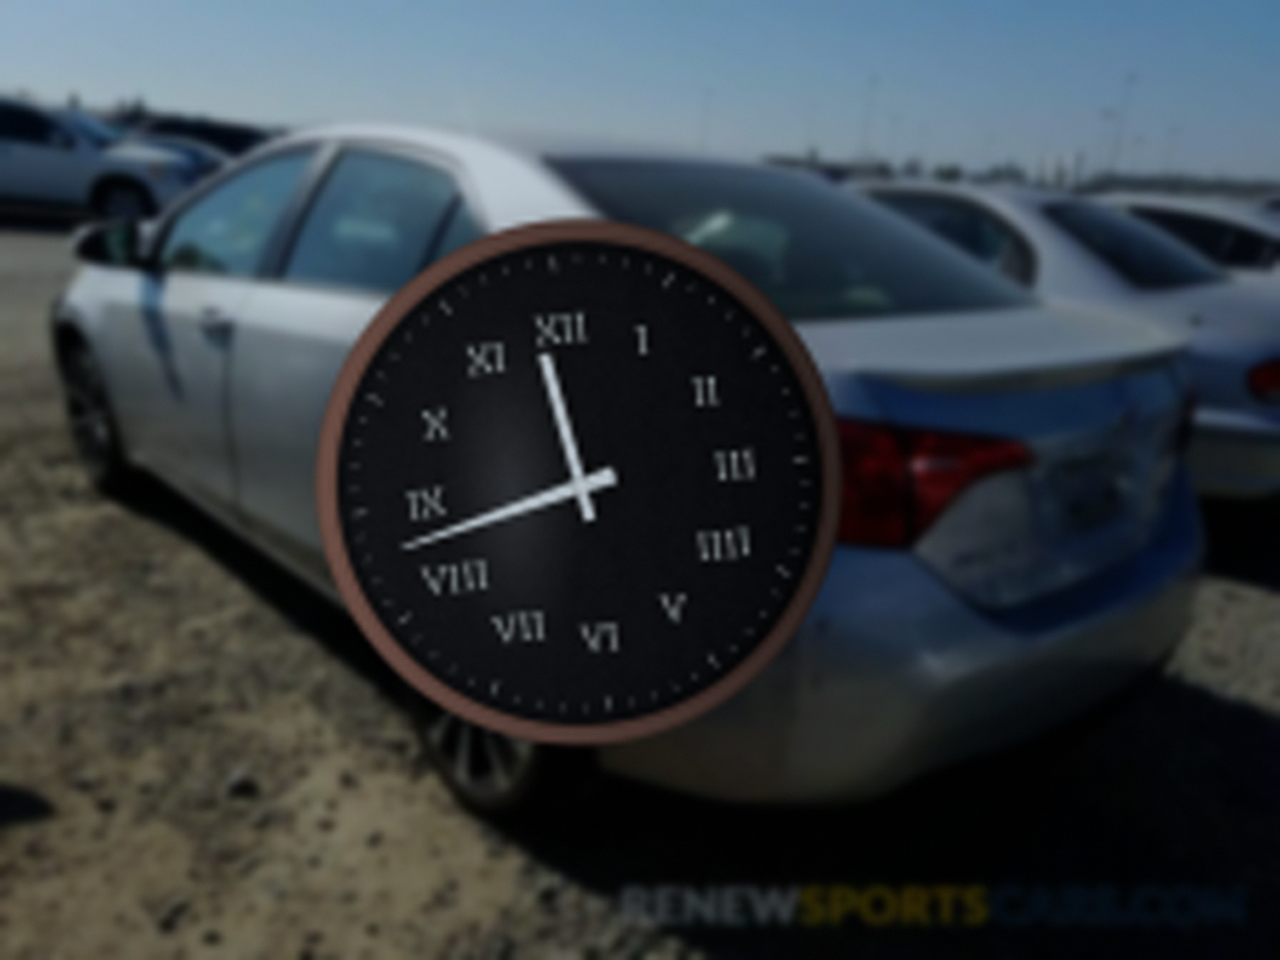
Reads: 11:43
